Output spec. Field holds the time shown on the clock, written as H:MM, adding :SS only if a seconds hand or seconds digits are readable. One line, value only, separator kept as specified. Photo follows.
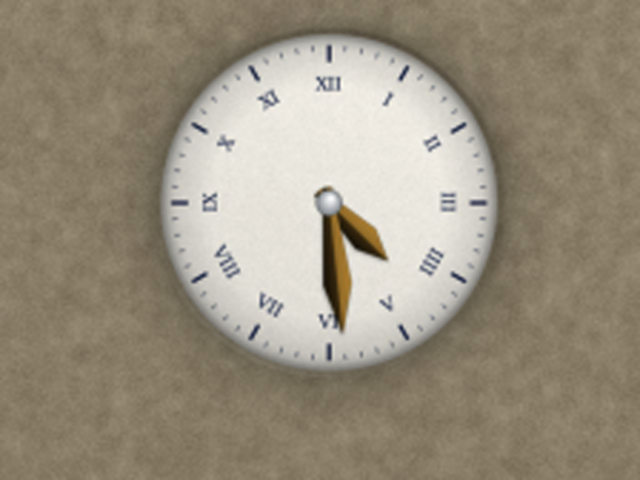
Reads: 4:29
